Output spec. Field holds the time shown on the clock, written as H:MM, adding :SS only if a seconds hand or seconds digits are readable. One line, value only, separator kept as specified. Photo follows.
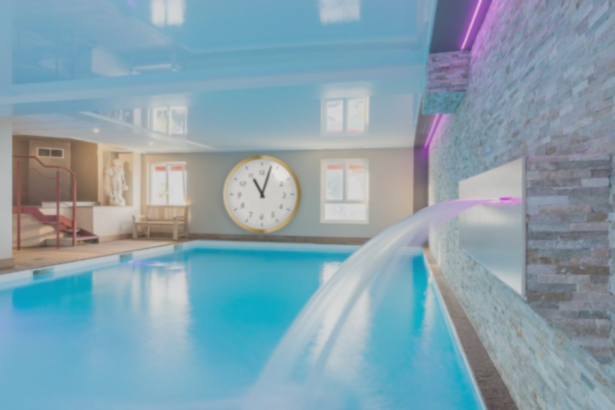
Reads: 11:03
